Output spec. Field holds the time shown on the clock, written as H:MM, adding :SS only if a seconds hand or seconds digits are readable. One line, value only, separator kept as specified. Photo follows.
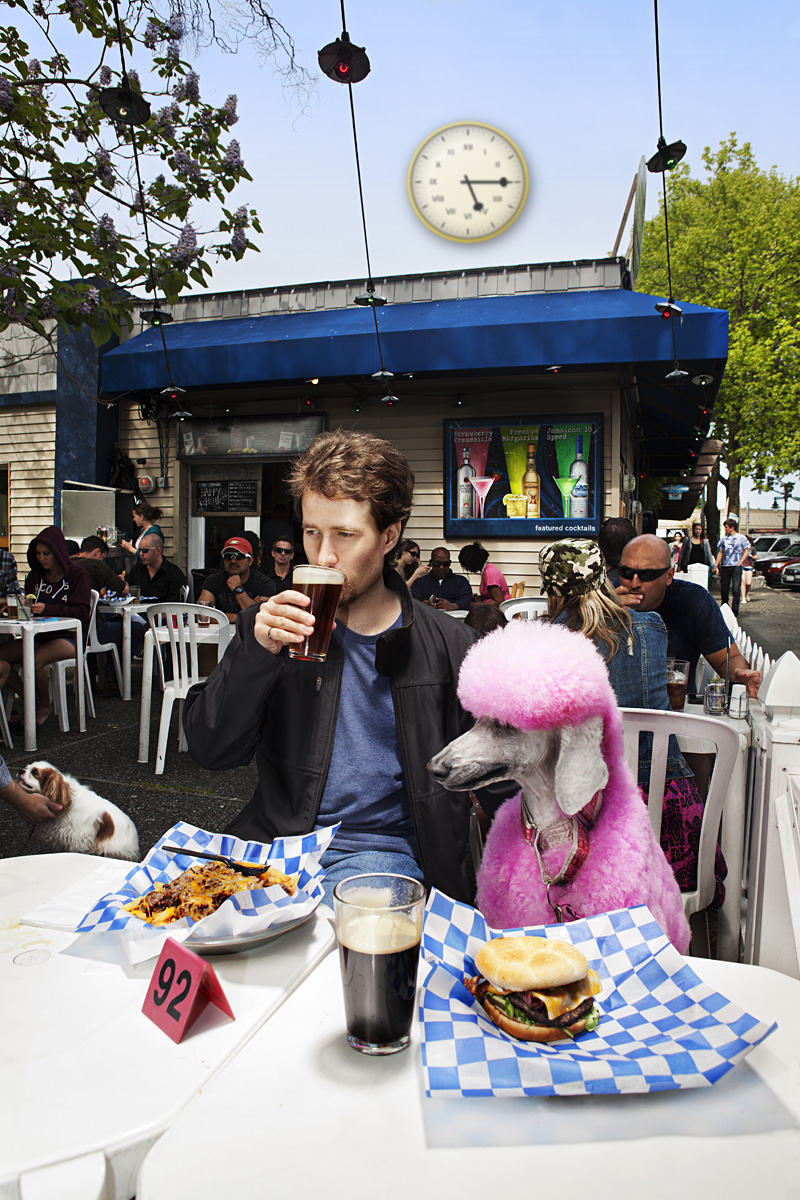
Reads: 5:15
